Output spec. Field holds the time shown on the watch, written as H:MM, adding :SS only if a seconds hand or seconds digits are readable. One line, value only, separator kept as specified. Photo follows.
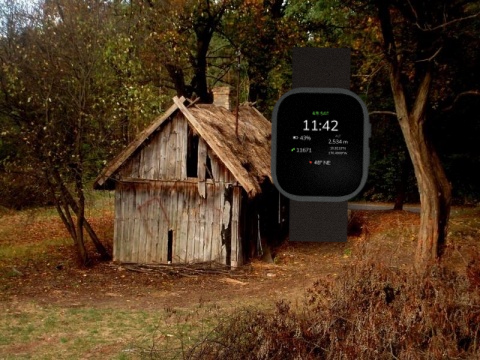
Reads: 11:42
